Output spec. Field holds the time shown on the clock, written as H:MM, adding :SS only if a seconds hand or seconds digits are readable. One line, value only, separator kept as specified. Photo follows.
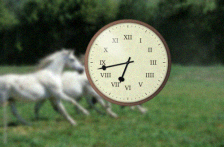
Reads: 6:43
